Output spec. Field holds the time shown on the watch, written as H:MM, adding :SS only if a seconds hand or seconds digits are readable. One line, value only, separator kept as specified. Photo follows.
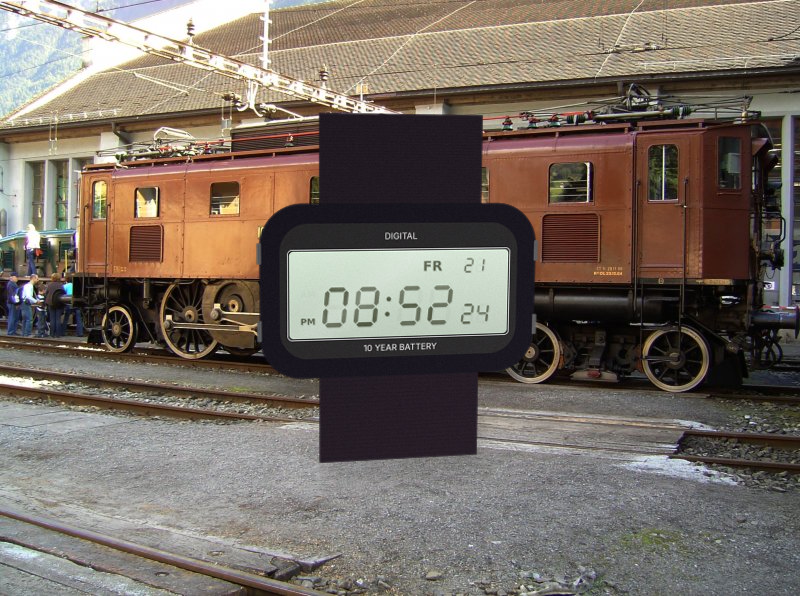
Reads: 8:52:24
